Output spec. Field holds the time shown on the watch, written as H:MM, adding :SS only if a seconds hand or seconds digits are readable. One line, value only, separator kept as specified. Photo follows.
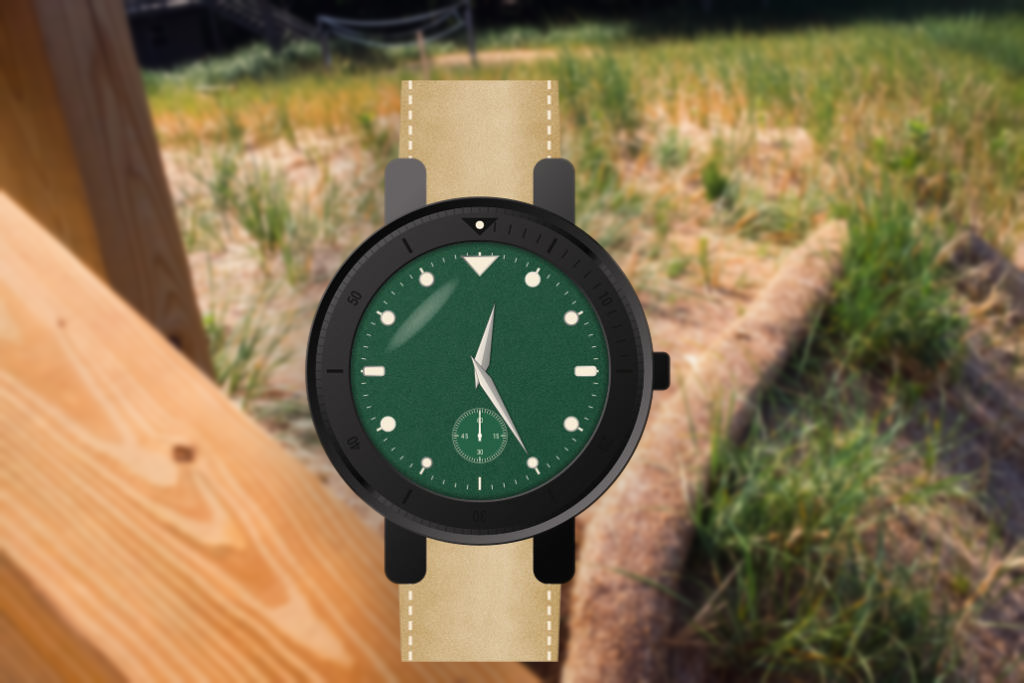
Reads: 12:25
